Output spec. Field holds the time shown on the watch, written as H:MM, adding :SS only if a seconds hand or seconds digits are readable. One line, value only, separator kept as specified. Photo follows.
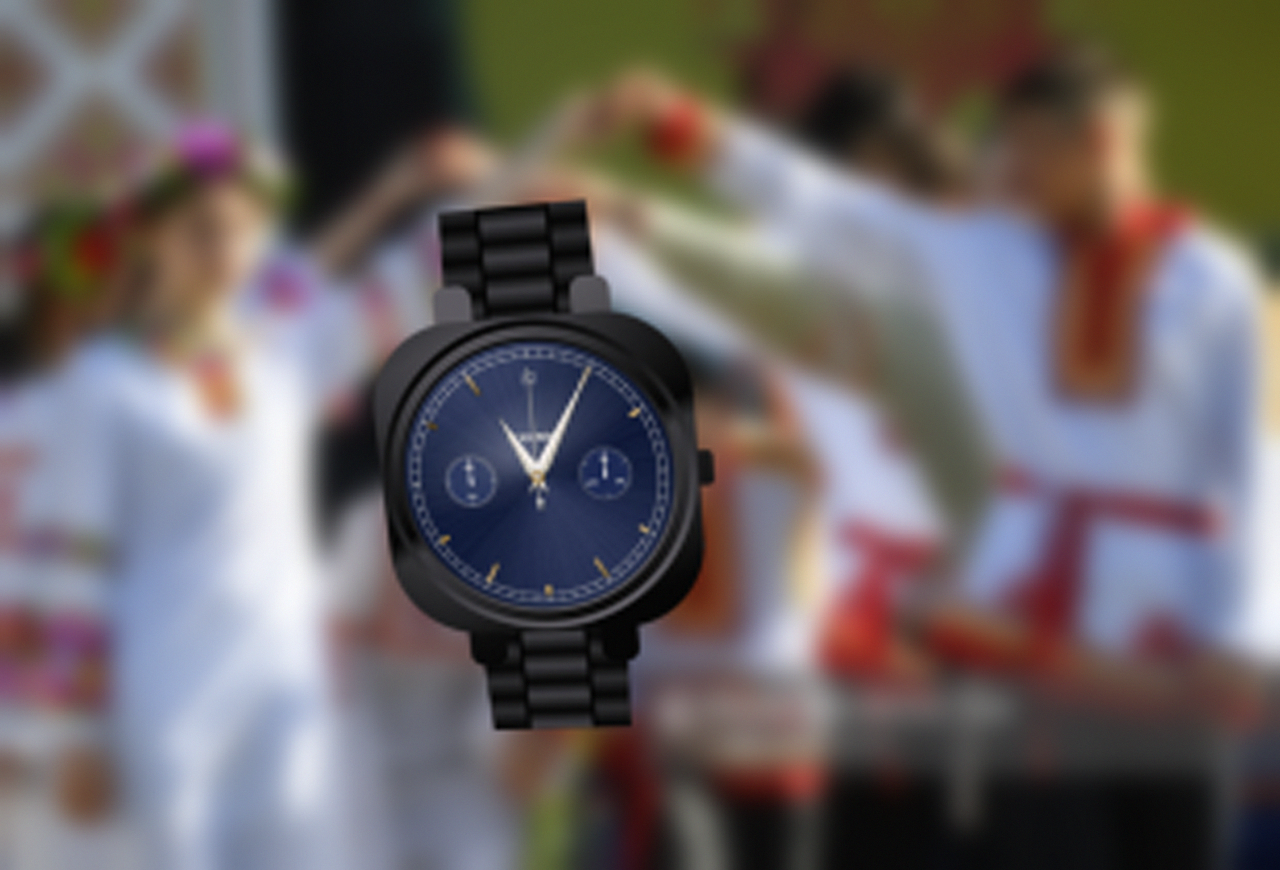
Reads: 11:05
